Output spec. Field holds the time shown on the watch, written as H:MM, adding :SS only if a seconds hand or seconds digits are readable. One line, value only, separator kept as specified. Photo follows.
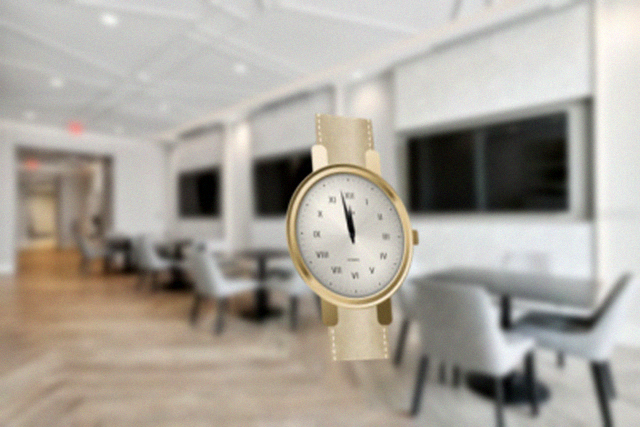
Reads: 11:58
